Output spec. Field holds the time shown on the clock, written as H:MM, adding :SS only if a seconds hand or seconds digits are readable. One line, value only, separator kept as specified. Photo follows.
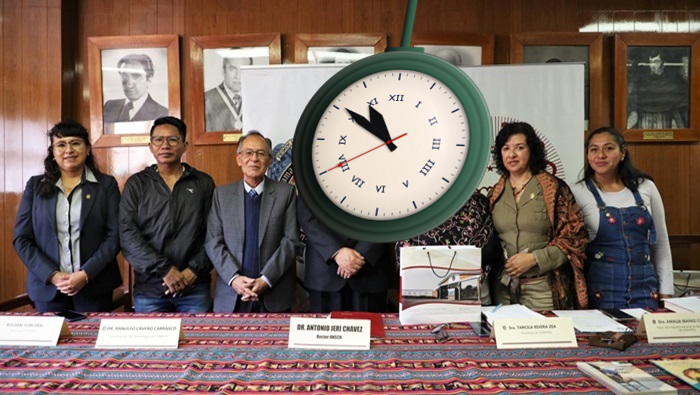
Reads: 10:50:40
